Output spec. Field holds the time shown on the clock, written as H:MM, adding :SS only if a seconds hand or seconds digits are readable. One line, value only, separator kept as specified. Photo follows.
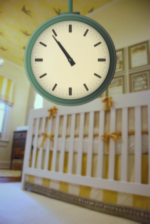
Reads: 10:54
